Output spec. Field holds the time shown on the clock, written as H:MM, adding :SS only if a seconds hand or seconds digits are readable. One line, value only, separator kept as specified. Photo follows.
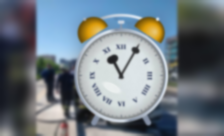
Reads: 11:05
